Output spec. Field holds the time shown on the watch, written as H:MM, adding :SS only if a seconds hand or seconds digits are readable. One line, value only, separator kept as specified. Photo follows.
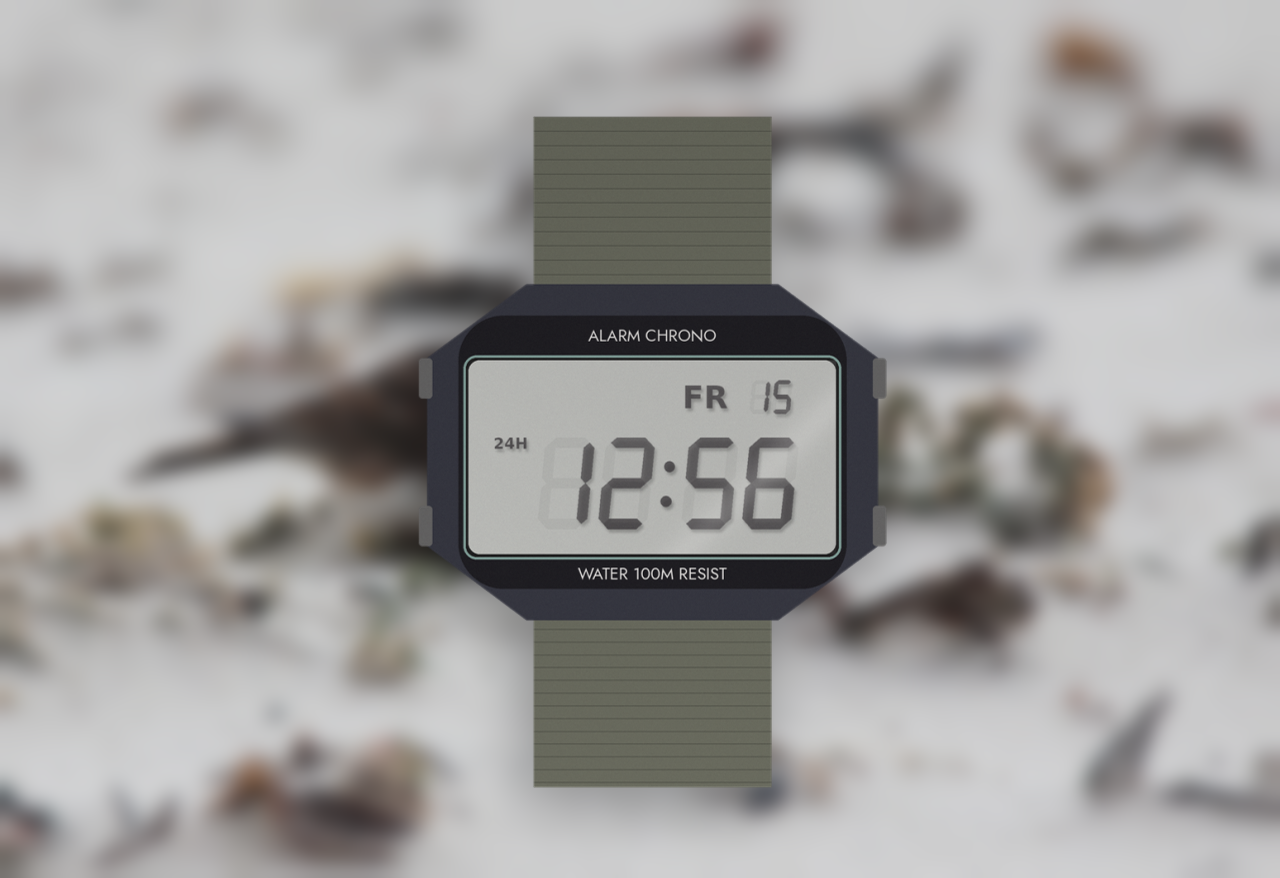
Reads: 12:56
